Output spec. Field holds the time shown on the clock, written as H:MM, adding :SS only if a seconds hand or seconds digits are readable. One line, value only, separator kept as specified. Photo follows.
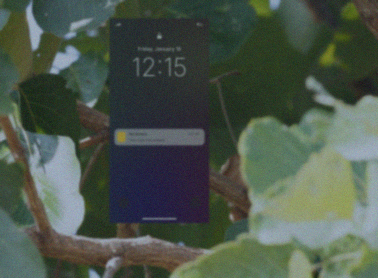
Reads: 12:15
